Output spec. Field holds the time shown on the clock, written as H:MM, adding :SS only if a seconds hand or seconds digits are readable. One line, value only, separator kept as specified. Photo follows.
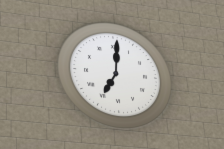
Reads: 7:01
